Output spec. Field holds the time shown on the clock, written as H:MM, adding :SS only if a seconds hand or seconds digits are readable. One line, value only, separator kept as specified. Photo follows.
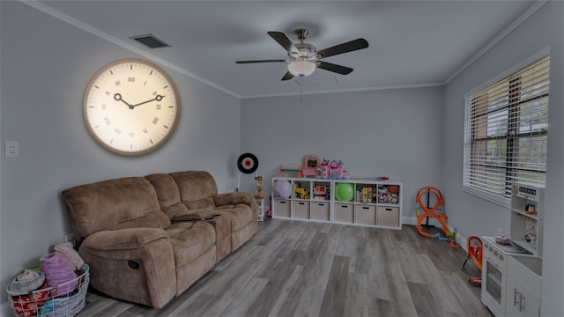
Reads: 10:12
